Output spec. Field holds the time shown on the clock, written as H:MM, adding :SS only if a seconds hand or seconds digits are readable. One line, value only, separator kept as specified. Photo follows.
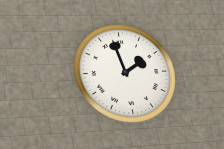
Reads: 1:58
